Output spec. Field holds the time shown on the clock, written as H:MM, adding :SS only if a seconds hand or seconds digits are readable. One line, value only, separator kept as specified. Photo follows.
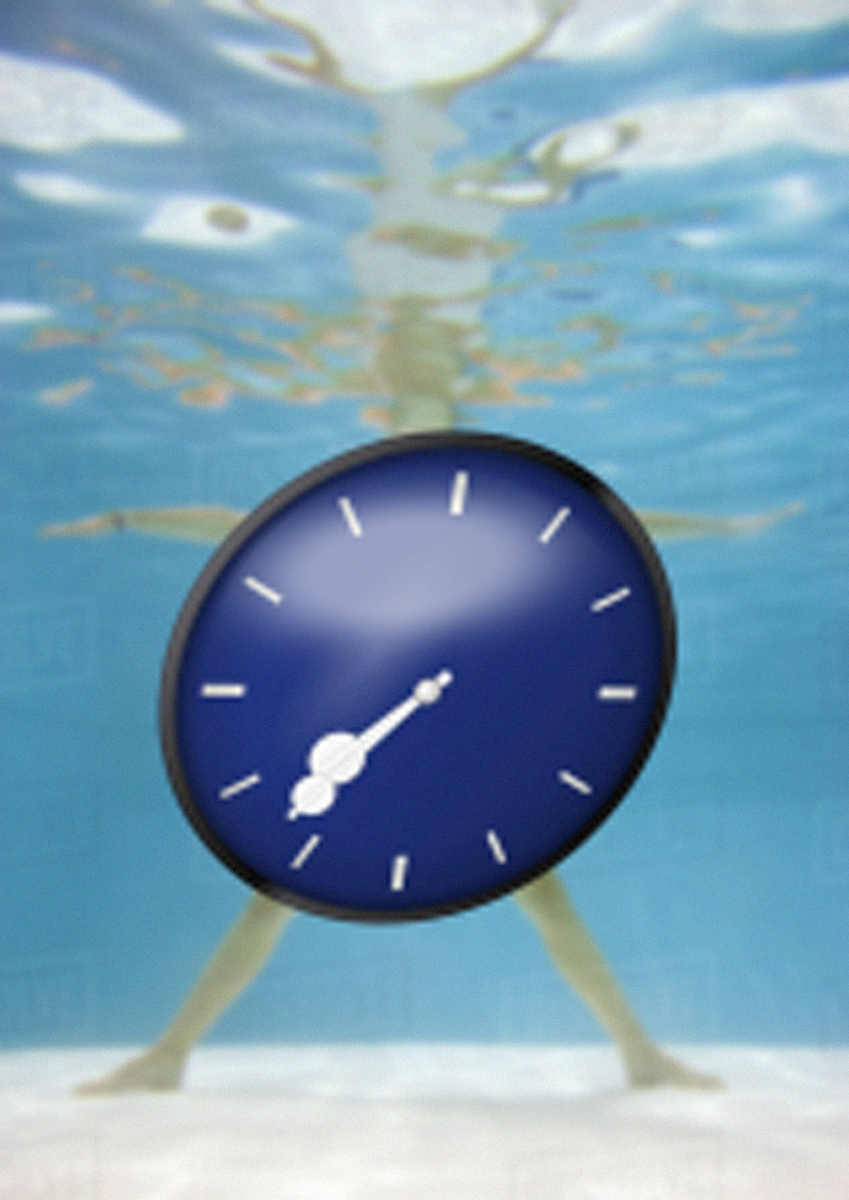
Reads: 7:37
